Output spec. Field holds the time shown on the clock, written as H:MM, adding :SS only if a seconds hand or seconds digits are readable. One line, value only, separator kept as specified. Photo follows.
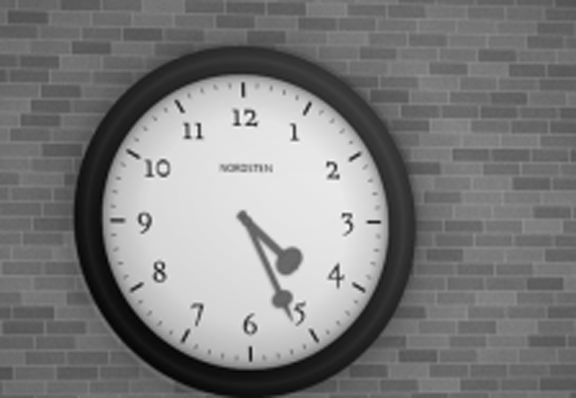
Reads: 4:26
